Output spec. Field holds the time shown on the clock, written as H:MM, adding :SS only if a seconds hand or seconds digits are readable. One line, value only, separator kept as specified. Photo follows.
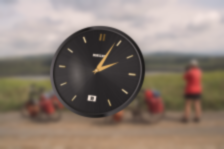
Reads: 2:04
